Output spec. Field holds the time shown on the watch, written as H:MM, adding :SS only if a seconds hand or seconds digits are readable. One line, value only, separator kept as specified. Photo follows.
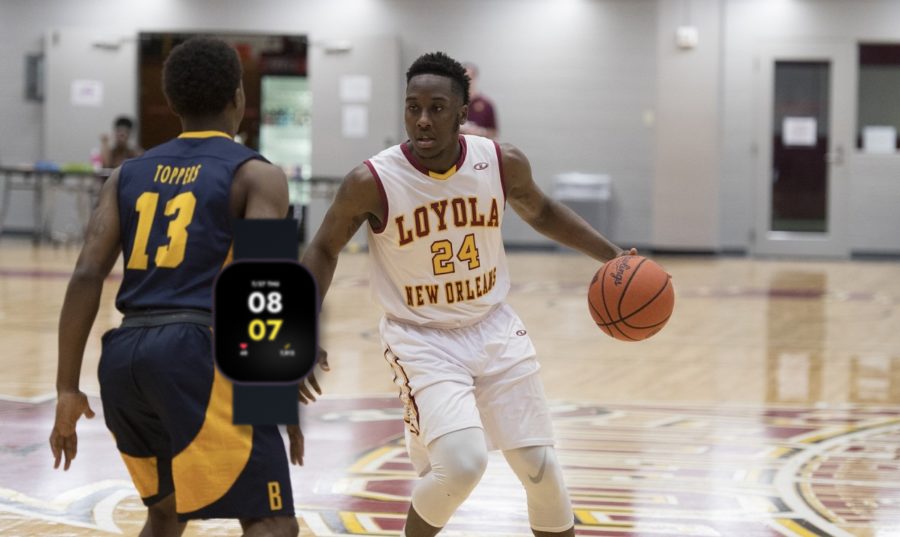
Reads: 8:07
